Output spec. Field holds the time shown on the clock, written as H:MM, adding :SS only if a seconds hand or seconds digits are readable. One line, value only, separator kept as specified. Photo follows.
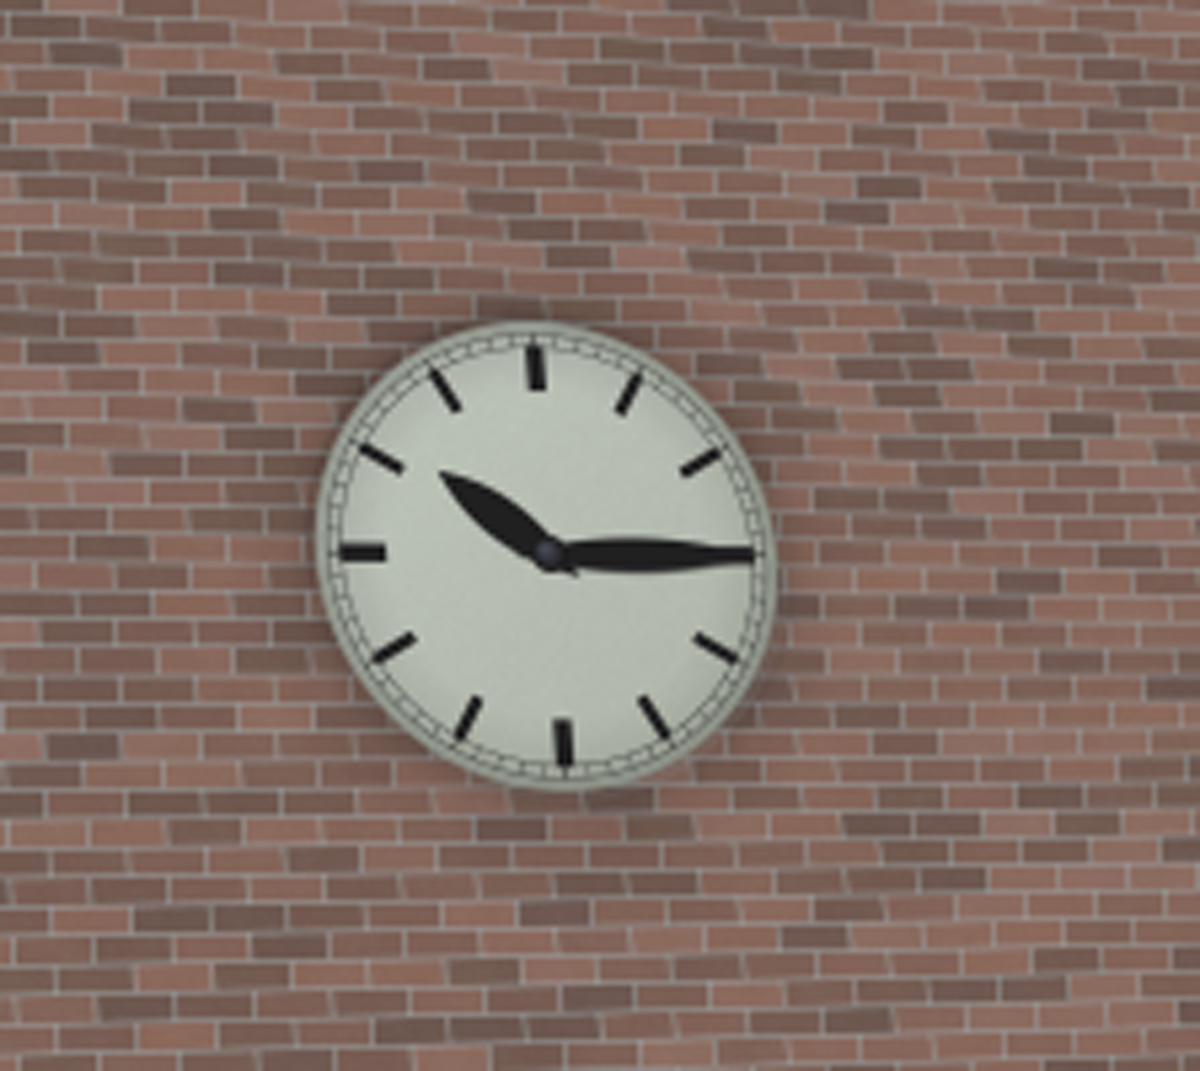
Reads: 10:15
